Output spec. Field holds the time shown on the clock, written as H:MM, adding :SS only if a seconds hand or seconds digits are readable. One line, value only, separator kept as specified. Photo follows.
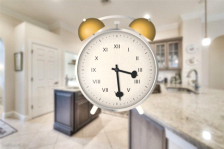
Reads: 3:29
